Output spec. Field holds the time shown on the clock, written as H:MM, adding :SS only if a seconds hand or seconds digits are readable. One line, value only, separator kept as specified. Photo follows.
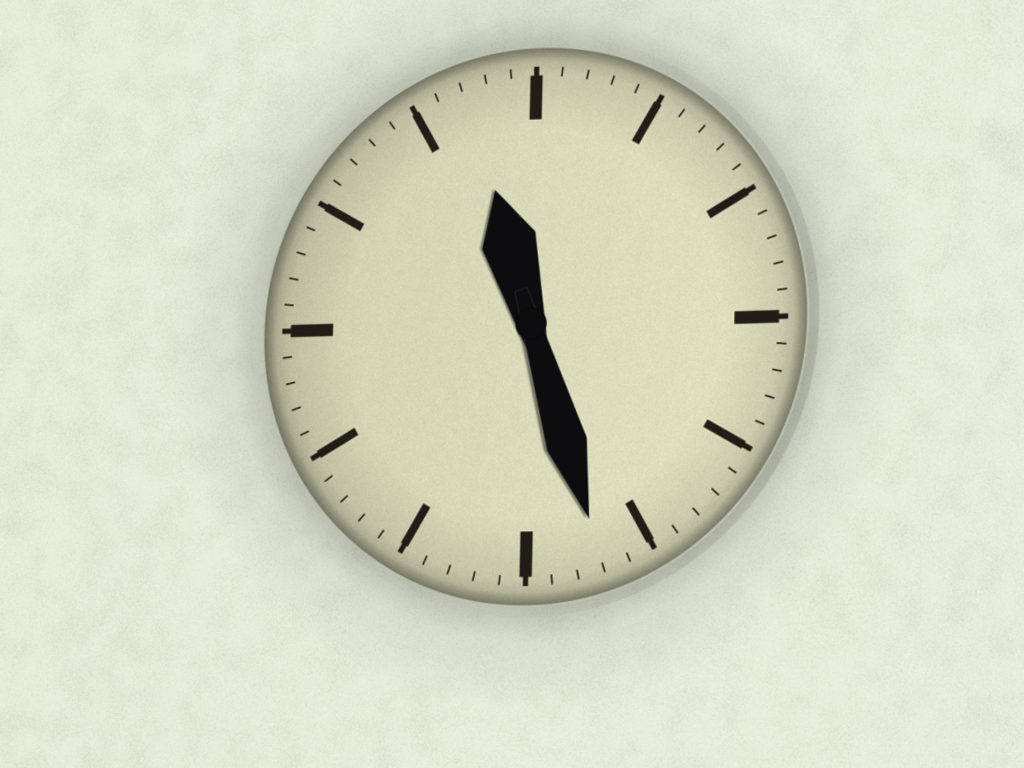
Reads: 11:27
